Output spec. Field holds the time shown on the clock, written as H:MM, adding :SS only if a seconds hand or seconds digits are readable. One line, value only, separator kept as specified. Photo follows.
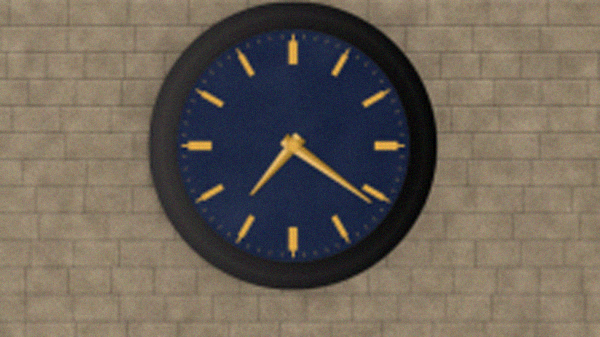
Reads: 7:21
